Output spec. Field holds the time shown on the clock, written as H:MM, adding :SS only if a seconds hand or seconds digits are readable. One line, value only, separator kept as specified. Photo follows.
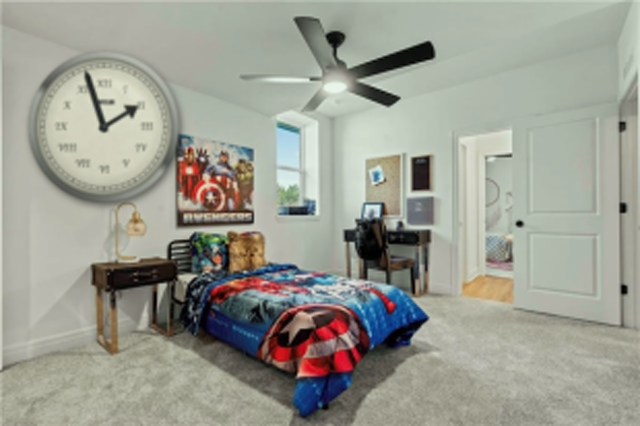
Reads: 1:57
